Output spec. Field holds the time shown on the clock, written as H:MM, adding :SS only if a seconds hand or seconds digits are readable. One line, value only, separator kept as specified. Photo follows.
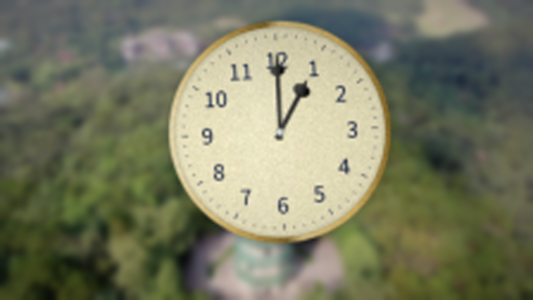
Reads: 1:00
